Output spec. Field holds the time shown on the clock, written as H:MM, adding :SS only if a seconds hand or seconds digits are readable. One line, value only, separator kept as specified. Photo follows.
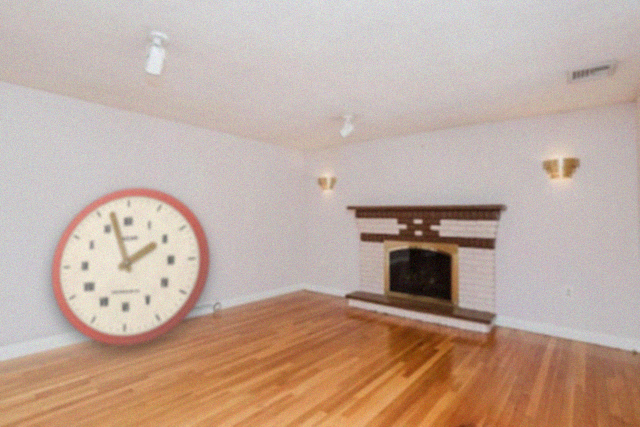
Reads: 1:57
